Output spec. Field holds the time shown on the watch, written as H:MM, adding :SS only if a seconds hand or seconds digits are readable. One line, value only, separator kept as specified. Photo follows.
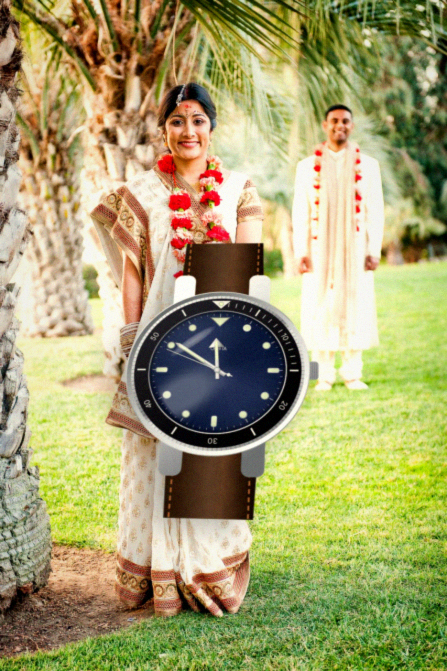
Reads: 11:50:49
